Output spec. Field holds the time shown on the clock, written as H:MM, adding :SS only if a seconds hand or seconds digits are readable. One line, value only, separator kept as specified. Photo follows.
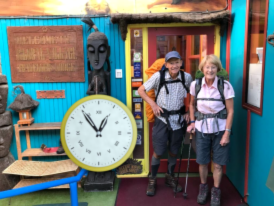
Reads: 12:54
